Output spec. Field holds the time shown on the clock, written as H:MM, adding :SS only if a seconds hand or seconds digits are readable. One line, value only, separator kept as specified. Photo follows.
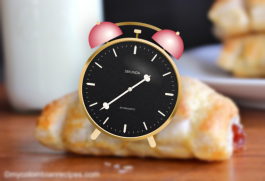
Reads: 1:38
